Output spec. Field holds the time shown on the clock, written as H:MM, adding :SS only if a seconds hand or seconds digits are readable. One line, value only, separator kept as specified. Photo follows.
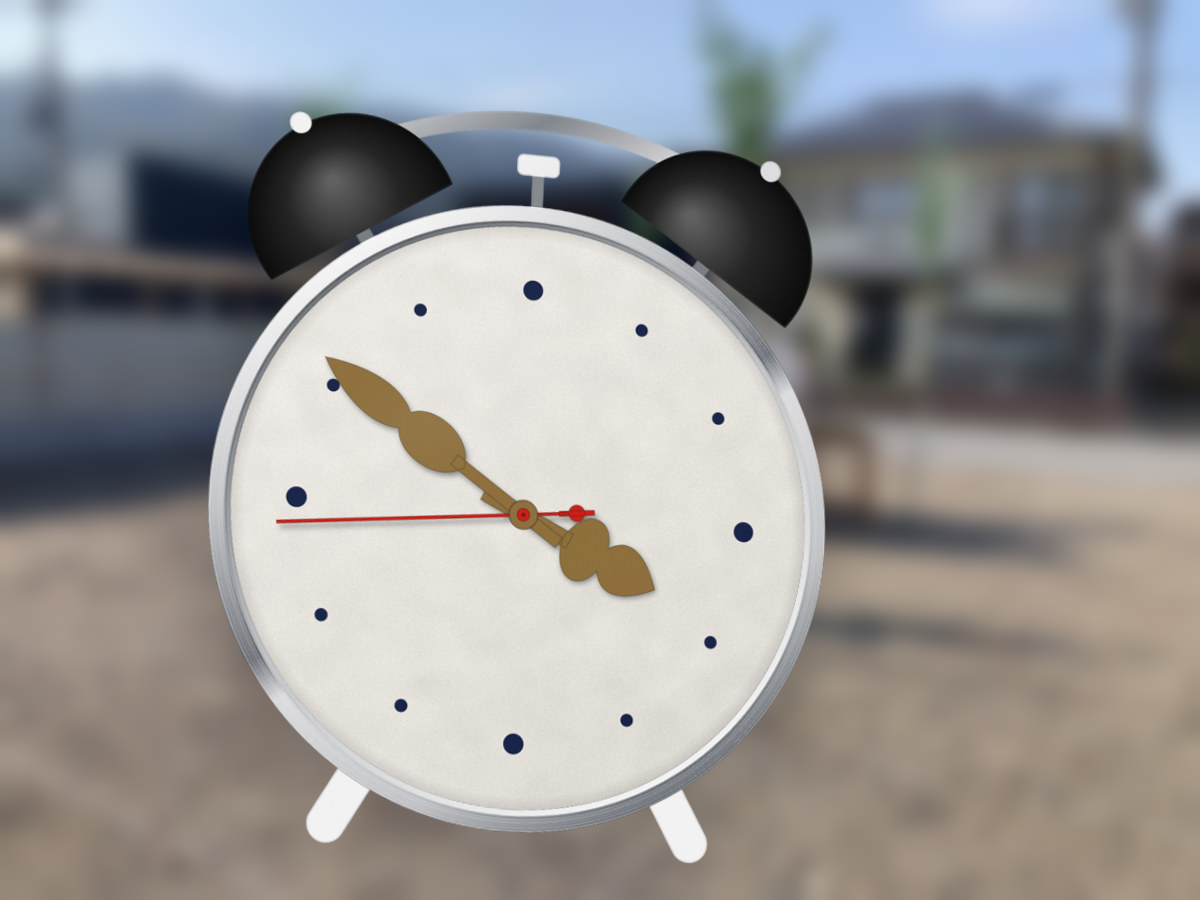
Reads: 3:50:44
